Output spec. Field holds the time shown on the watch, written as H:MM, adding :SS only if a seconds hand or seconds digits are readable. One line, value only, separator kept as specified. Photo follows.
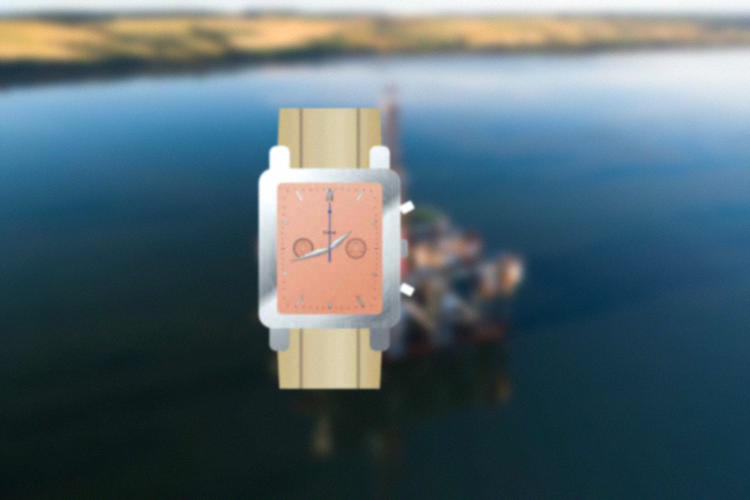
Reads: 1:42
